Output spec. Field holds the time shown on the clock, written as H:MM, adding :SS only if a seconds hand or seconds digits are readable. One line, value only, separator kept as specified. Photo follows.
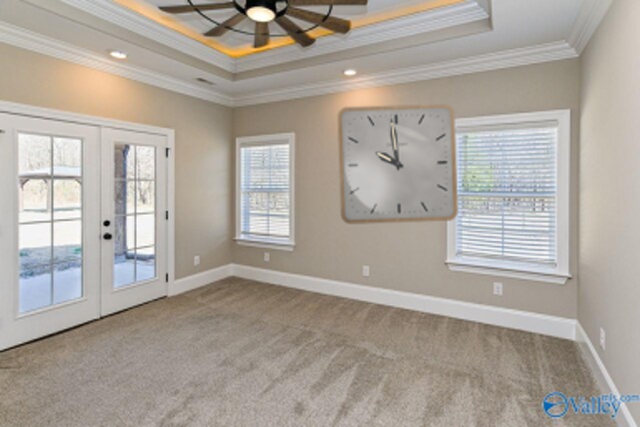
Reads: 9:59
